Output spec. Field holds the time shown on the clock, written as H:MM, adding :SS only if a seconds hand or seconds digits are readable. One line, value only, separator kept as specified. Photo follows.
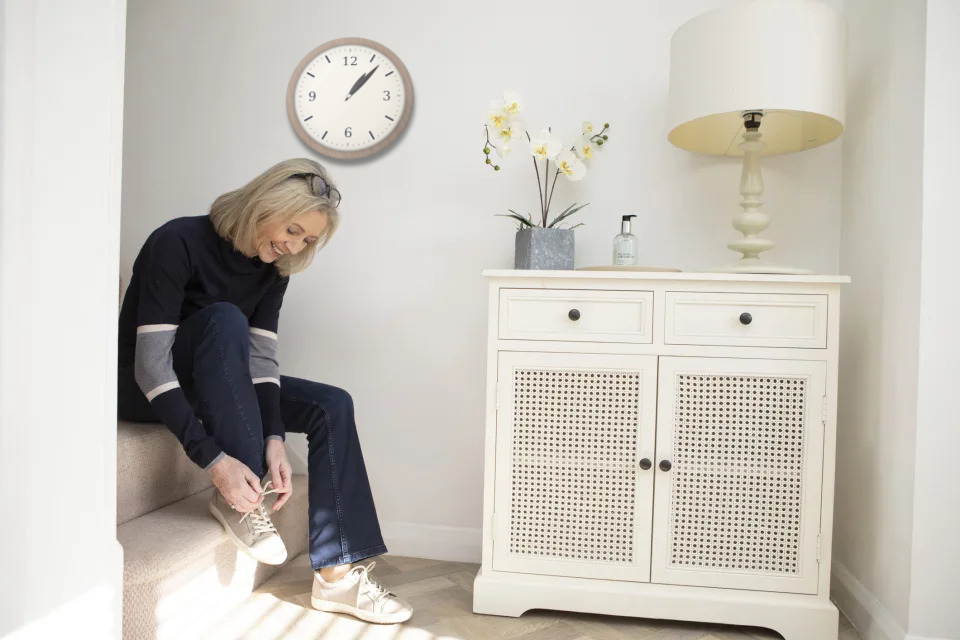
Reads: 1:07
